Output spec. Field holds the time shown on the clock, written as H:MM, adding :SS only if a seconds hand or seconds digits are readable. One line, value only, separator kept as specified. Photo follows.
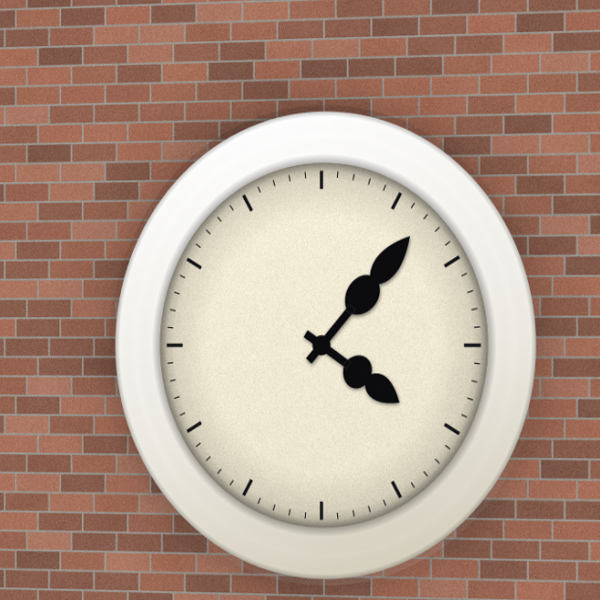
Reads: 4:07
